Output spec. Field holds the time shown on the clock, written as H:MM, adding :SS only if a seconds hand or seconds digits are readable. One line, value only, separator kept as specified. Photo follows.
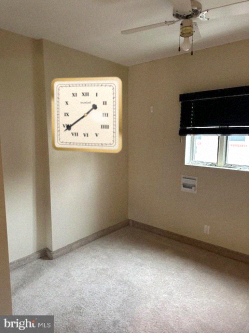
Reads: 1:39
